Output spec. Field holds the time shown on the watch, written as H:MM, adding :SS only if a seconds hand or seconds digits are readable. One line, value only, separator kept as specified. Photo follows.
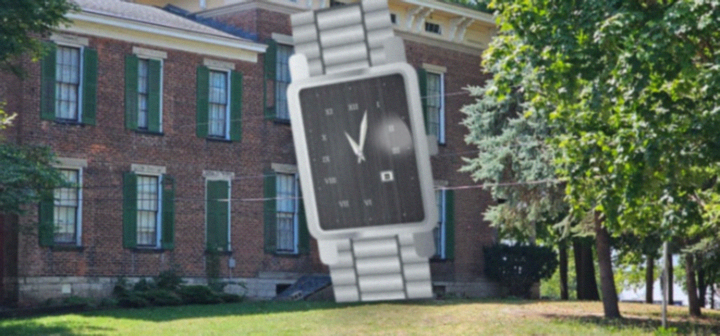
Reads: 11:03
